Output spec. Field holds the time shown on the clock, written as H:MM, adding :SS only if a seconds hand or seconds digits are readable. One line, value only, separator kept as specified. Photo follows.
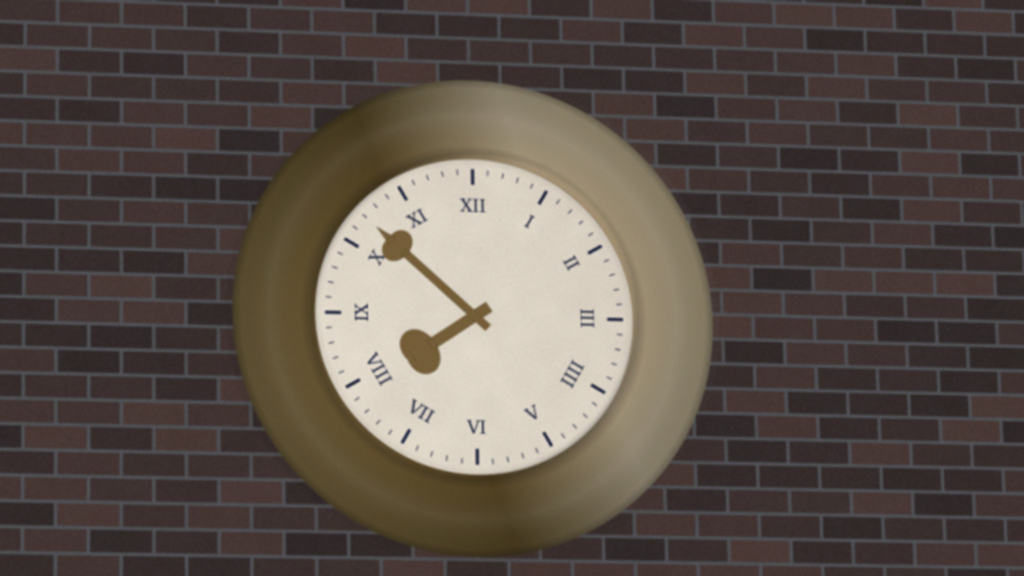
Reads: 7:52
